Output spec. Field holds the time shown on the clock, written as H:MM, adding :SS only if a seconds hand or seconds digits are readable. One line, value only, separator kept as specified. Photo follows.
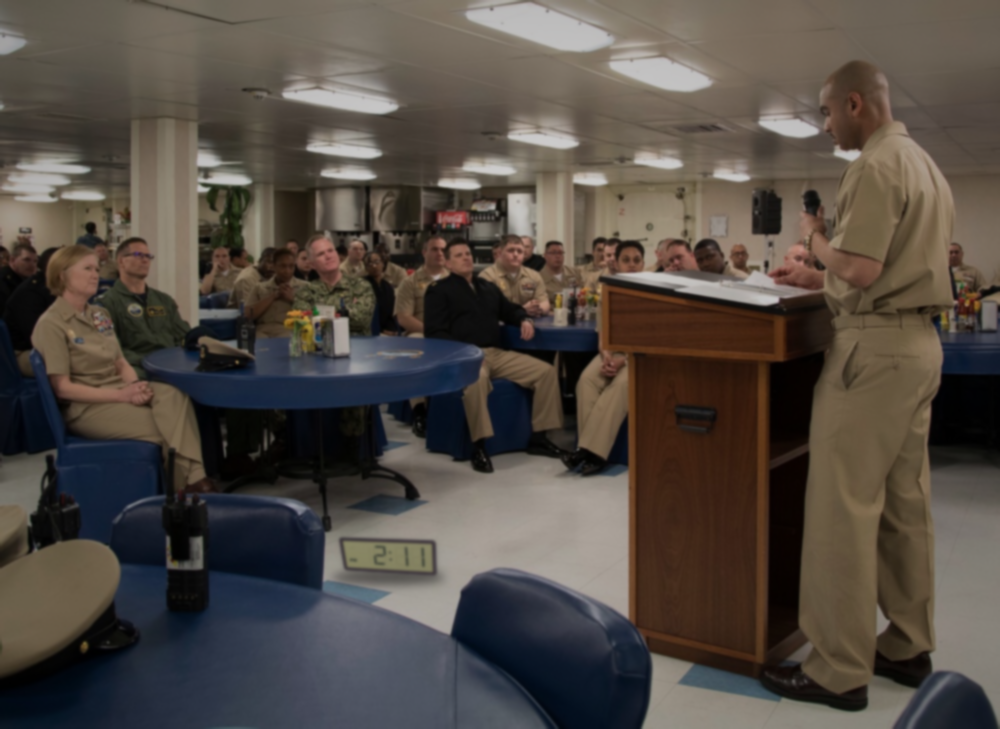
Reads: 2:11
